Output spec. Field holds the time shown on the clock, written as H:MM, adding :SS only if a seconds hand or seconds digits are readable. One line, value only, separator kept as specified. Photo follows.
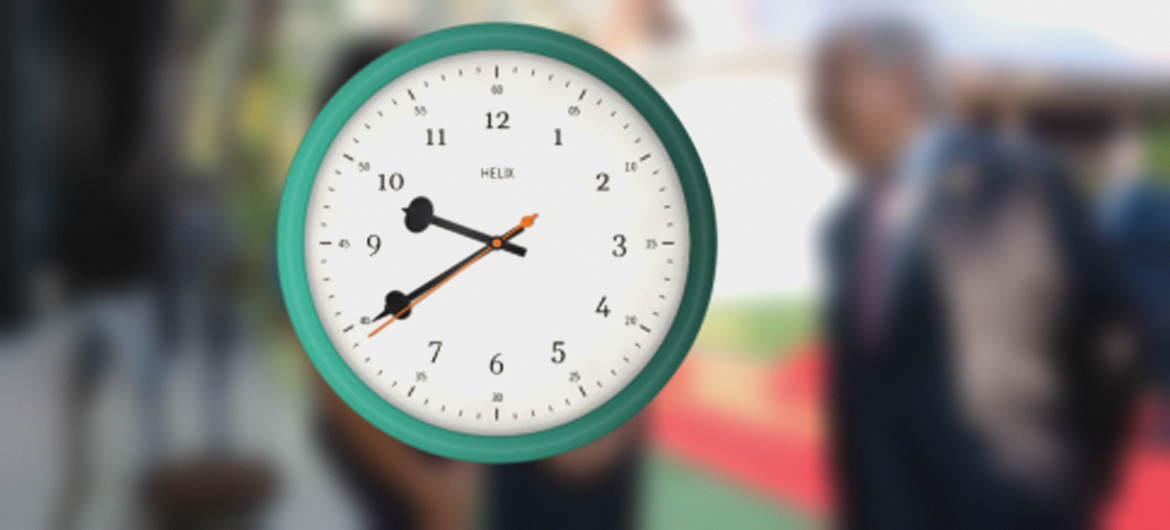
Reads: 9:39:39
